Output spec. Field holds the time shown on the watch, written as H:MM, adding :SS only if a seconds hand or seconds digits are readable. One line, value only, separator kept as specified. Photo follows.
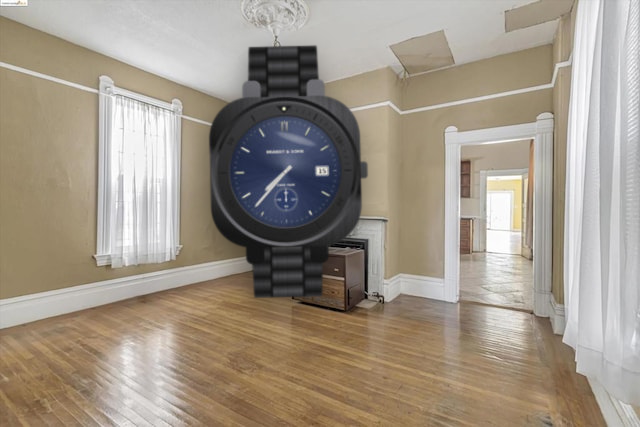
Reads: 7:37
